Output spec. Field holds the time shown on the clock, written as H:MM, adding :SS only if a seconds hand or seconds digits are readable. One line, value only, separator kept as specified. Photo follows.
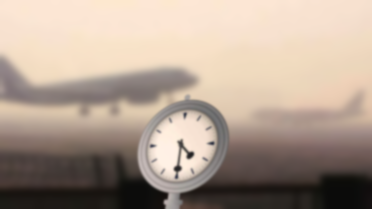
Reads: 4:30
